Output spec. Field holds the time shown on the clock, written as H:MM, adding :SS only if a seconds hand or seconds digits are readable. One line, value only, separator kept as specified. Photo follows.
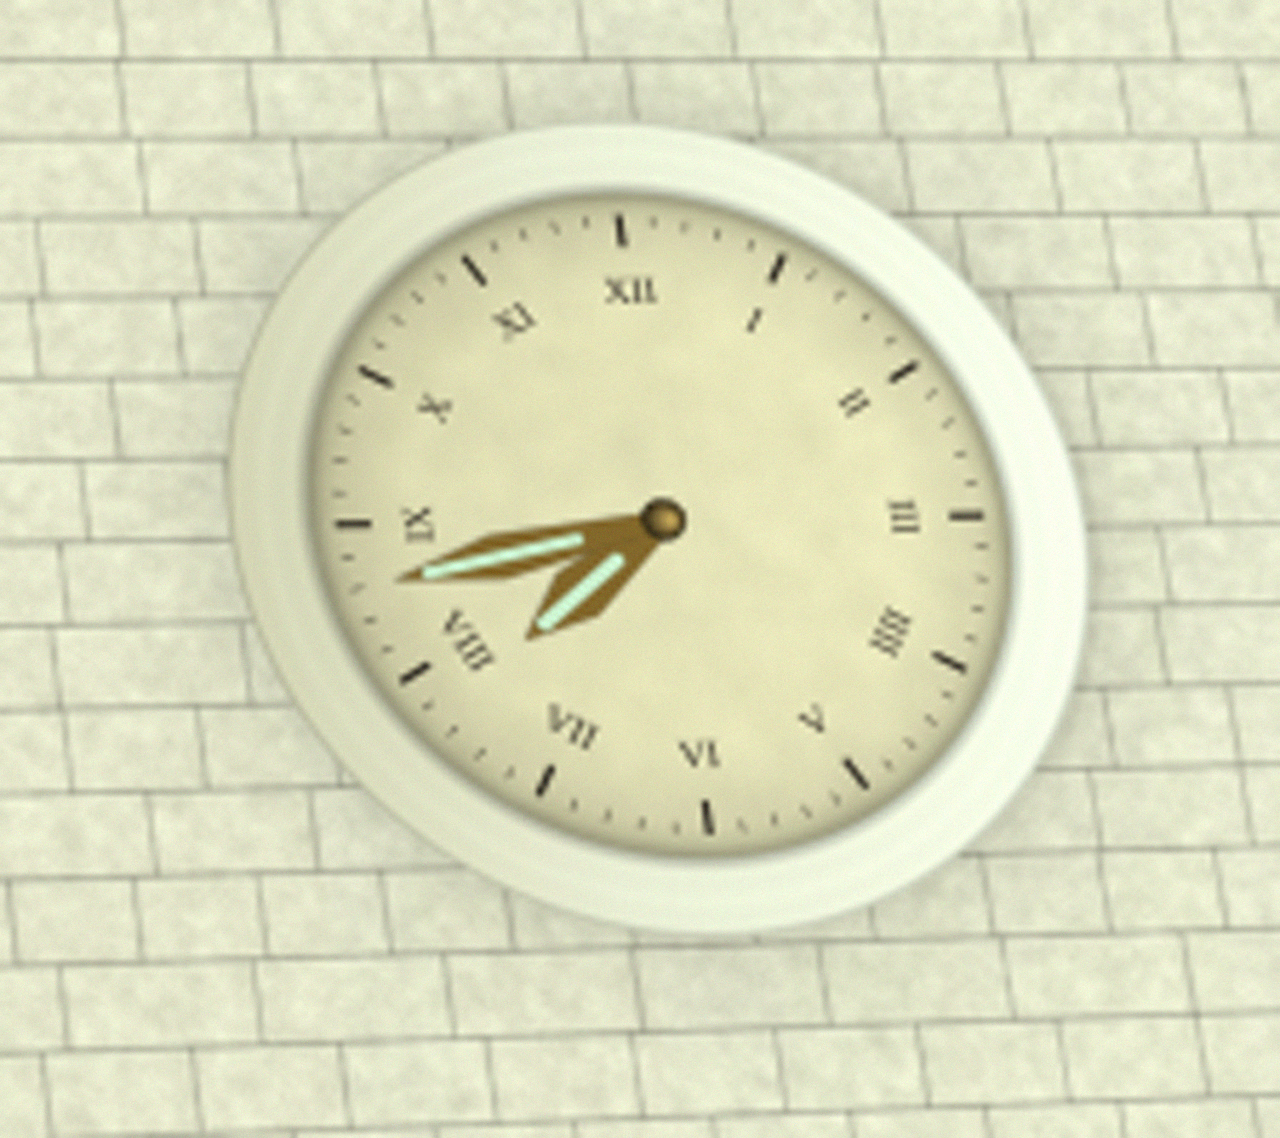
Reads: 7:43
